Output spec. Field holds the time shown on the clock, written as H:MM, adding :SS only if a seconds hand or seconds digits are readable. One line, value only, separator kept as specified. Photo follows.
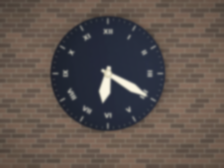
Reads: 6:20
